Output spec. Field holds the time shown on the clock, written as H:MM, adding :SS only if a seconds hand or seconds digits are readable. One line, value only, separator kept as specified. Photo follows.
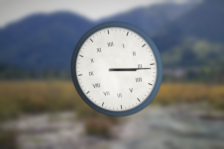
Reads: 3:16
